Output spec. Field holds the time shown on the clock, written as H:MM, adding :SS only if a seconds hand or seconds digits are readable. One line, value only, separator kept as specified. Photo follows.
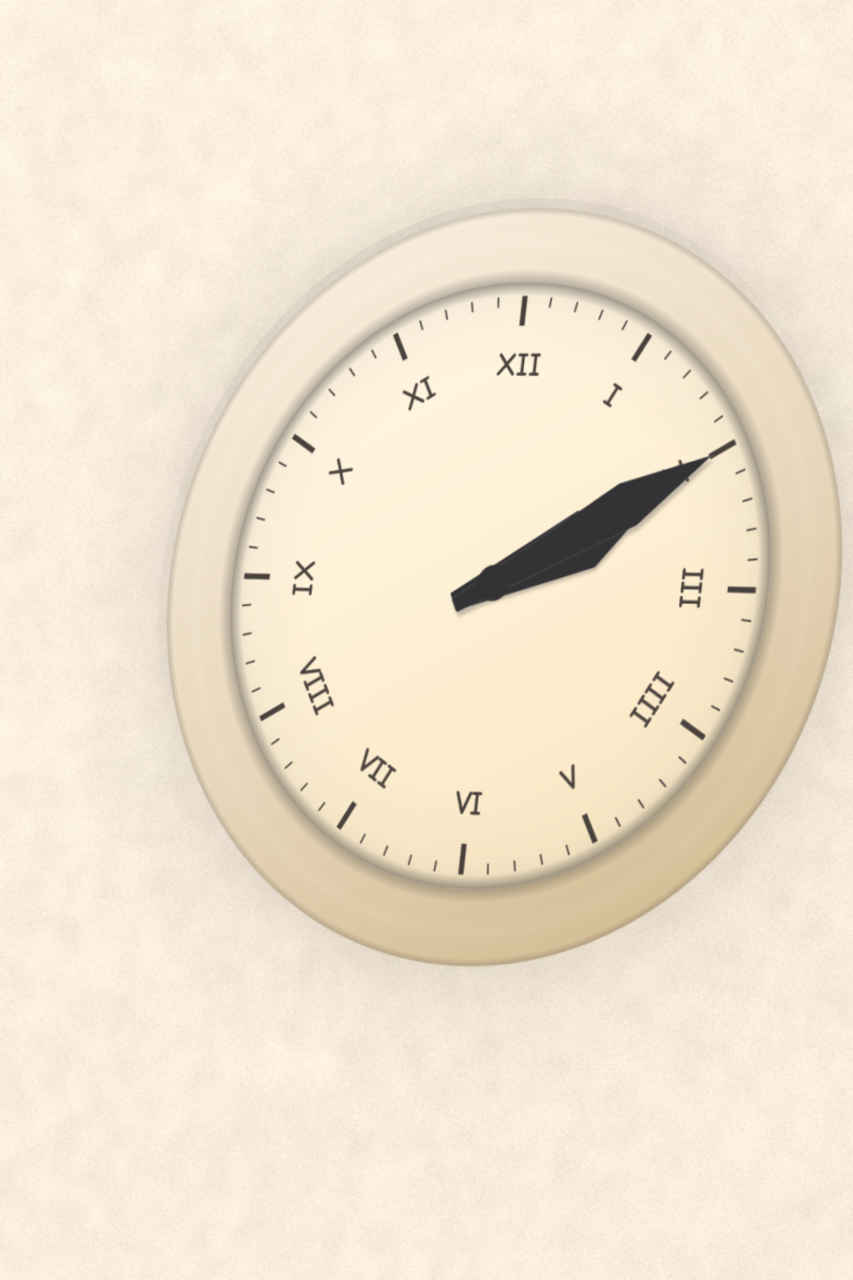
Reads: 2:10
